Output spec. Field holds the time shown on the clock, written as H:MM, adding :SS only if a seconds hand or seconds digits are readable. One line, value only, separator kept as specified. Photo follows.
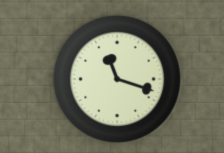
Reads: 11:18
